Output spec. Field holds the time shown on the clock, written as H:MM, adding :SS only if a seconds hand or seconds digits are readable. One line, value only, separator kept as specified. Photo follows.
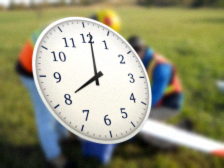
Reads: 8:01
